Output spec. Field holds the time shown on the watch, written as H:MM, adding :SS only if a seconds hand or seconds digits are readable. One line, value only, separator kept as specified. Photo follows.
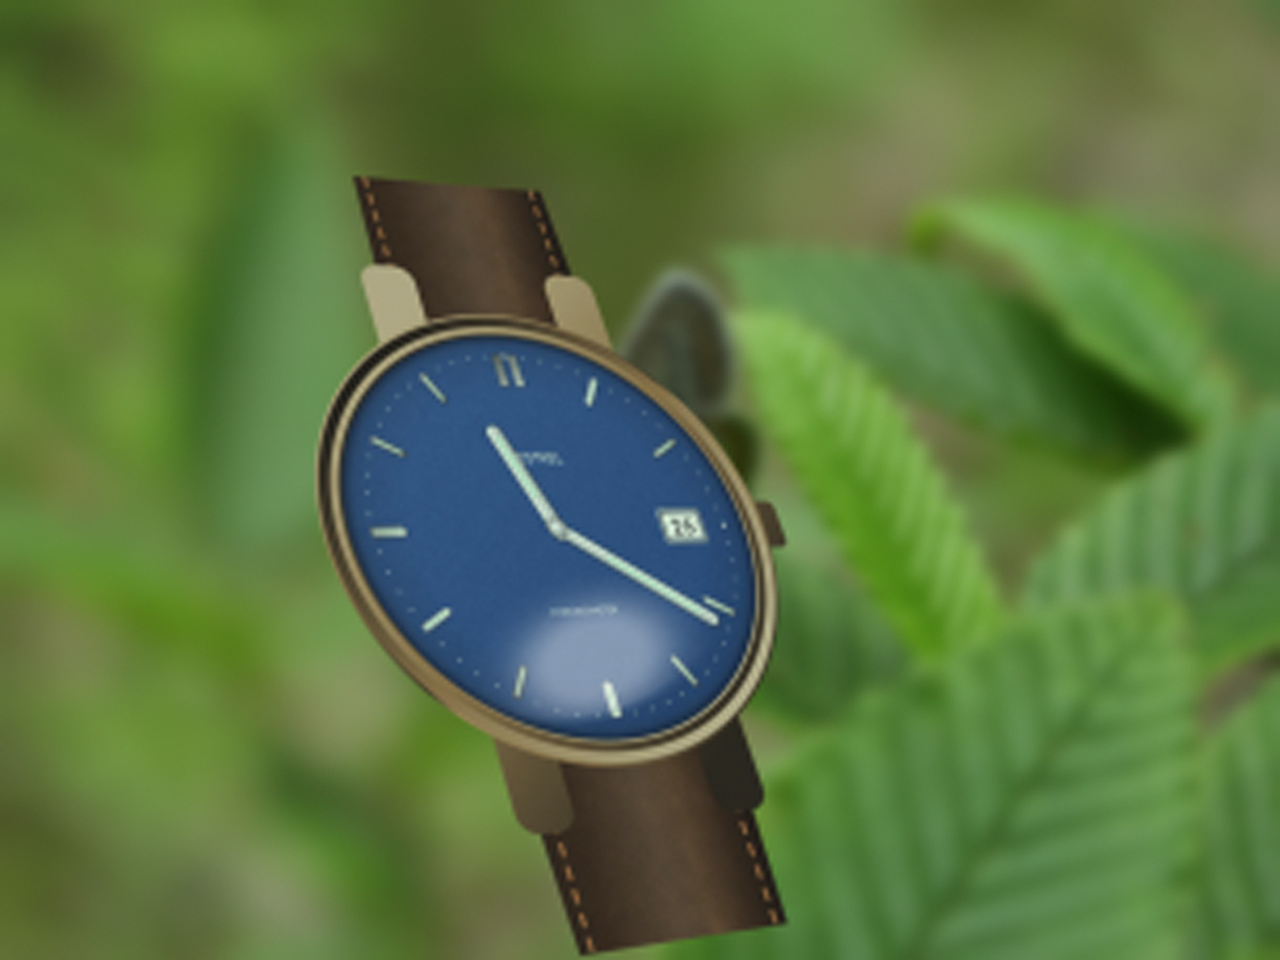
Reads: 11:21
